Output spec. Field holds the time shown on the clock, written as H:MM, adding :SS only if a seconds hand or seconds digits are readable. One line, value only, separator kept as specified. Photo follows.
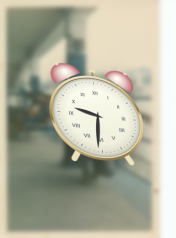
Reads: 9:31
